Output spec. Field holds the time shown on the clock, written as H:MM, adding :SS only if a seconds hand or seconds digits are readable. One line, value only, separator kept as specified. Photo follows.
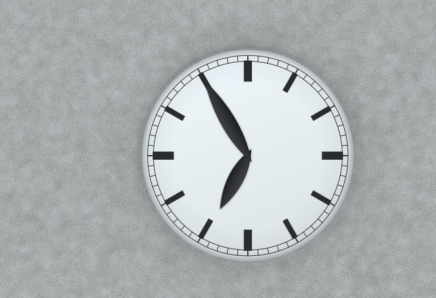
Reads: 6:55
